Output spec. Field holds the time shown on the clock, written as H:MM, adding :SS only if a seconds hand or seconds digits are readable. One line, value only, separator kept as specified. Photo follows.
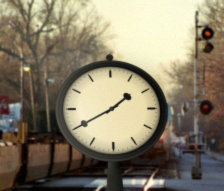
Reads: 1:40
